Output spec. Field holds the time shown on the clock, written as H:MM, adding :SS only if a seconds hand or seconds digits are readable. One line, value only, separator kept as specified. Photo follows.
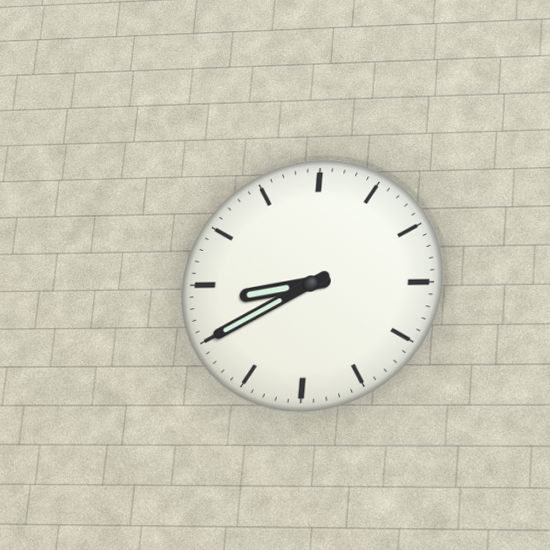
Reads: 8:40
